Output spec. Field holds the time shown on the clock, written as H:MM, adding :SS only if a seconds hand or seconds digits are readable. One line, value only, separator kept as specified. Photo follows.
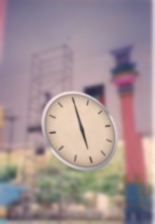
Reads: 6:00
